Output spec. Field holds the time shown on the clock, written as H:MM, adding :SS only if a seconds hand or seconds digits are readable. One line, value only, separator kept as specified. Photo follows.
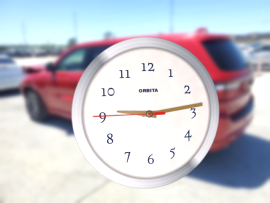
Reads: 9:13:45
